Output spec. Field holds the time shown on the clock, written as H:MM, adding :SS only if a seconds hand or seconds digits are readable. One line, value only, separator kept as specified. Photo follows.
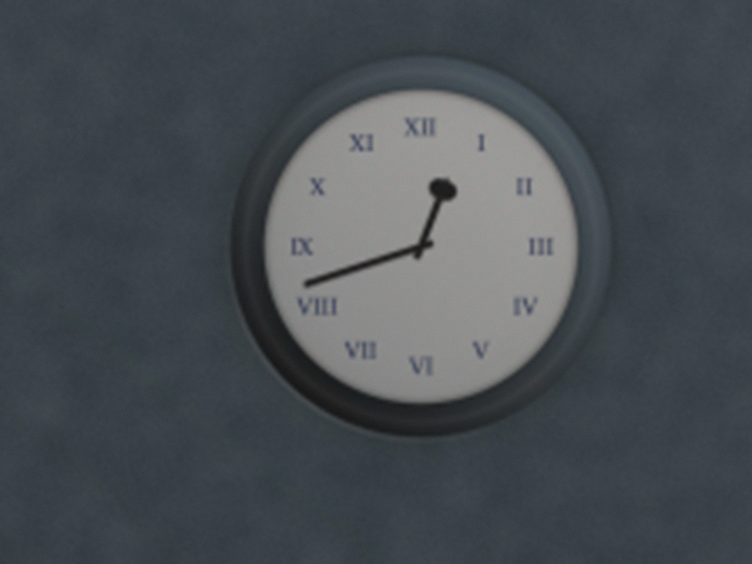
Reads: 12:42
